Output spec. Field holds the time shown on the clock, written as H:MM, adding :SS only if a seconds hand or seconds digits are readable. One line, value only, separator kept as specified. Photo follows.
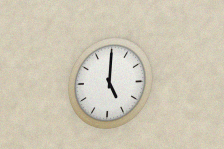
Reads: 5:00
